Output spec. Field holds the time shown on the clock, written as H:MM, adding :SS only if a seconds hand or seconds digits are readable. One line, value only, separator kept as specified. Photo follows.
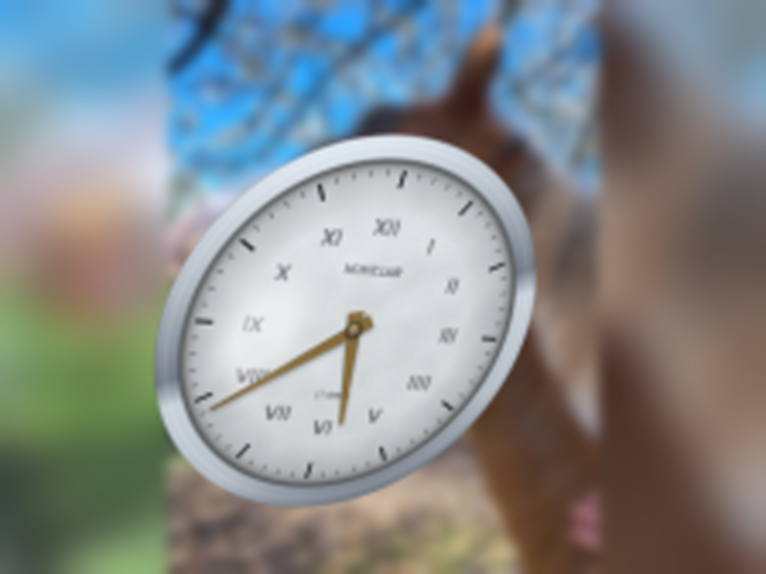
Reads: 5:39
